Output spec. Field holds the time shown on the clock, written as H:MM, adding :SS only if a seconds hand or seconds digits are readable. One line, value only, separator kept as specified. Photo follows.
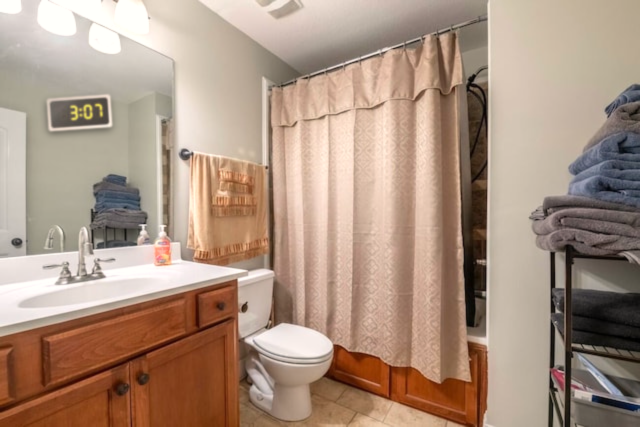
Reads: 3:07
